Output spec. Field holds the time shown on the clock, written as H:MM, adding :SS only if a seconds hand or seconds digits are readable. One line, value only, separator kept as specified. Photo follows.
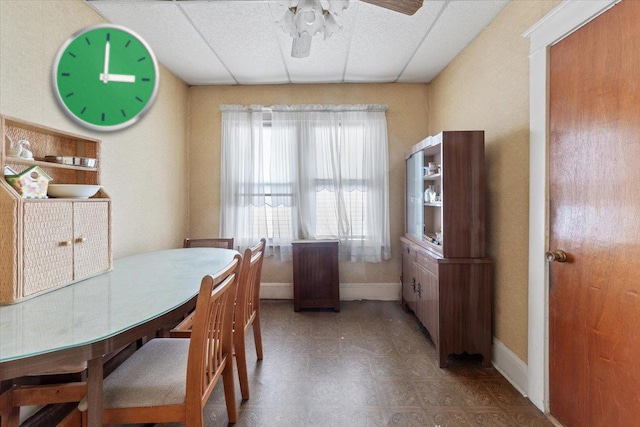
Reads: 3:00
